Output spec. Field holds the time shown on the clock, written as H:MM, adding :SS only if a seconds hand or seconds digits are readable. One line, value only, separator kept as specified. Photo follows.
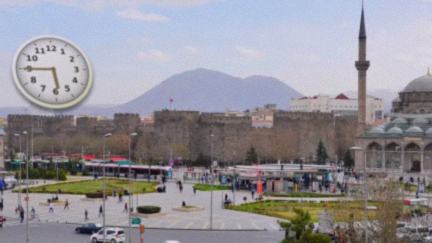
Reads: 5:45
